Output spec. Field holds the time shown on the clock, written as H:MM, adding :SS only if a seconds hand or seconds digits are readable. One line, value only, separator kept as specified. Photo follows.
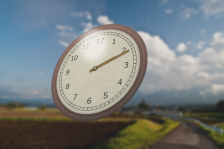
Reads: 2:11
